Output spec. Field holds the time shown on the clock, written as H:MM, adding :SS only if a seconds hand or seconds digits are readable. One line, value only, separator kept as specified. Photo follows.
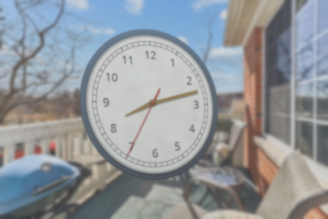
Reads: 8:12:35
